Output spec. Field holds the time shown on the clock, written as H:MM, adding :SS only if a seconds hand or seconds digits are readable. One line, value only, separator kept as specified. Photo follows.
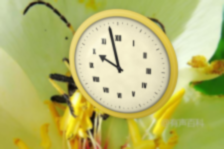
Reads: 9:58
